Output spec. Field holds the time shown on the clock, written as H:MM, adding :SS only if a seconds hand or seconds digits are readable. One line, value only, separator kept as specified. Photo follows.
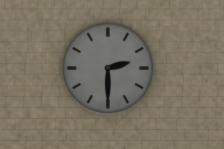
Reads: 2:30
